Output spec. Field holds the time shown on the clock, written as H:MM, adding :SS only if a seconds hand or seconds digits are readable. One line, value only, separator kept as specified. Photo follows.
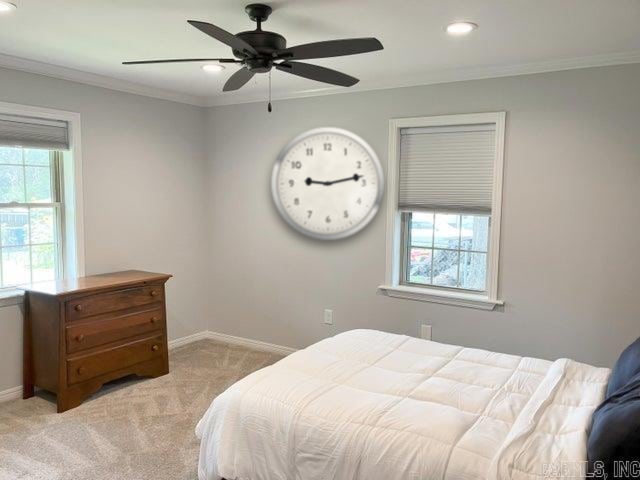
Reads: 9:13
